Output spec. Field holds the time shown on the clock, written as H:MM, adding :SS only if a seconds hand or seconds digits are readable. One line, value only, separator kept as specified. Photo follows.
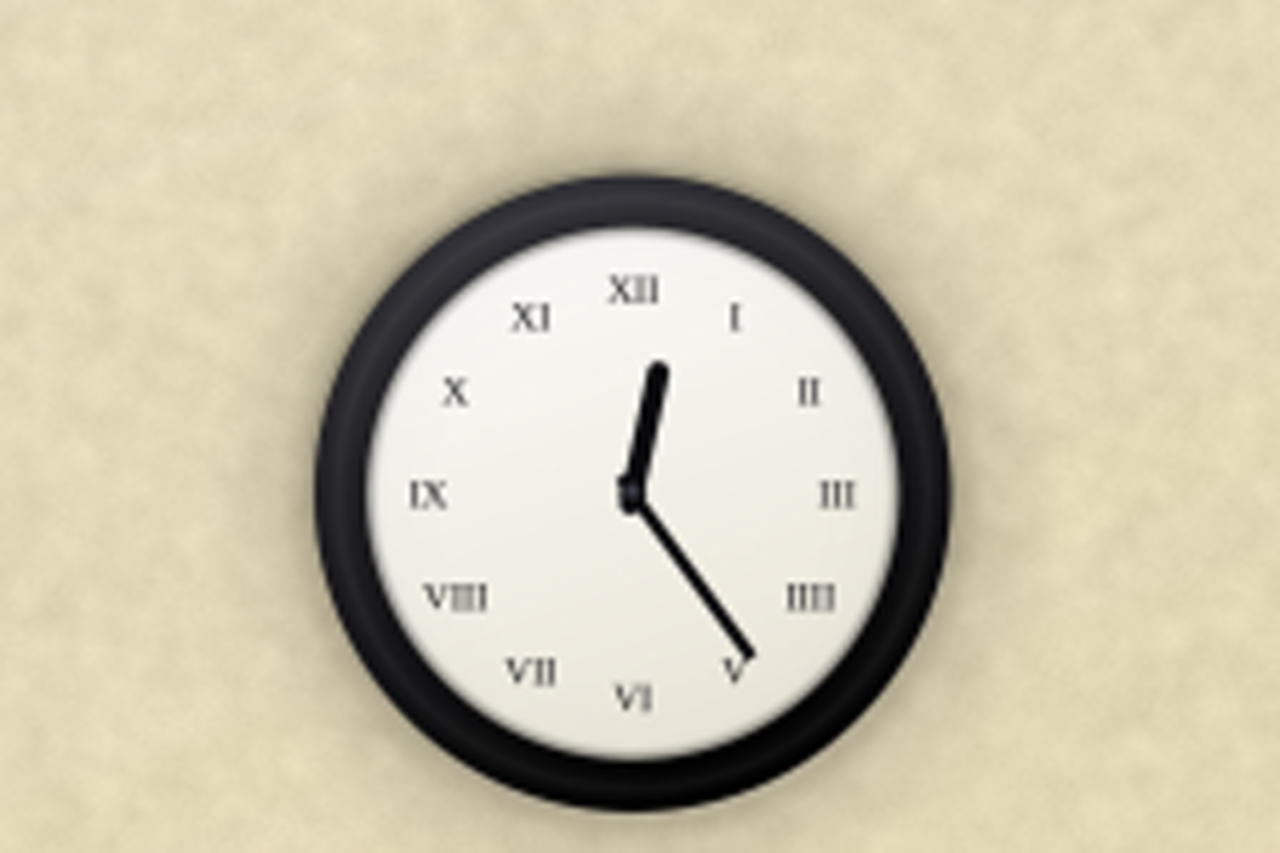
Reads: 12:24
